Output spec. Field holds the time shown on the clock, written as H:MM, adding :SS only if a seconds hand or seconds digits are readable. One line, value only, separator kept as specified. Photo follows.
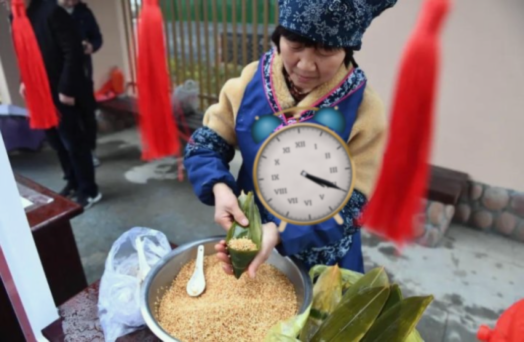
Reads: 4:20
